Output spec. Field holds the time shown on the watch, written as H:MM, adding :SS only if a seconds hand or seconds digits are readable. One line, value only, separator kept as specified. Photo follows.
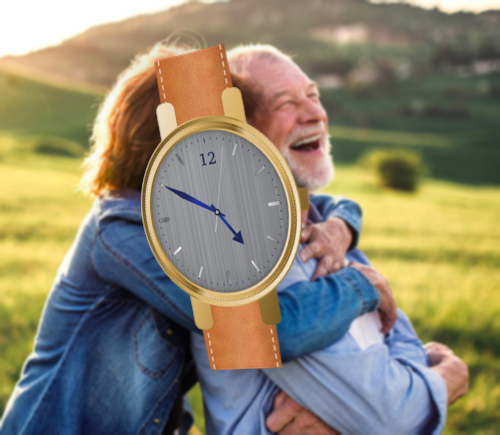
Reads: 4:50:03
